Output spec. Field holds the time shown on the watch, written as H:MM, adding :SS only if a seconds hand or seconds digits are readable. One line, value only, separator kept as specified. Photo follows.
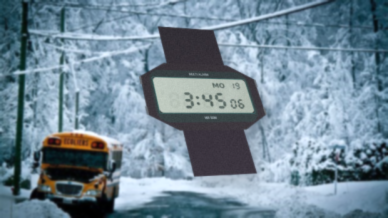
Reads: 3:45:06
